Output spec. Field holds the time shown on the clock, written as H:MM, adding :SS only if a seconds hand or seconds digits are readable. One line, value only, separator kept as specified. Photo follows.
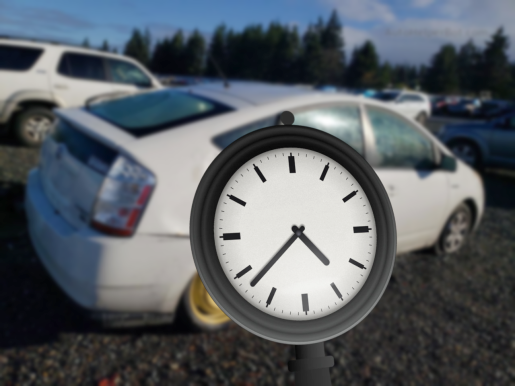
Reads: 4:38
